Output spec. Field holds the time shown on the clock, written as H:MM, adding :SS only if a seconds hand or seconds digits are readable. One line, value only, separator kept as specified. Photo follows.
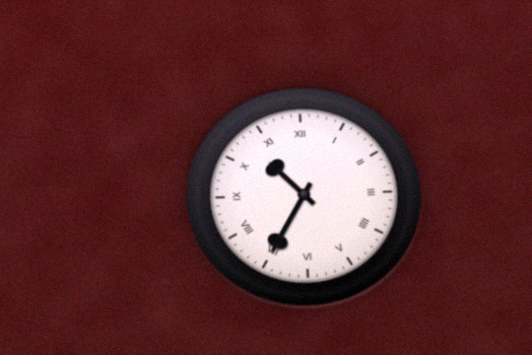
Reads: 10:35
